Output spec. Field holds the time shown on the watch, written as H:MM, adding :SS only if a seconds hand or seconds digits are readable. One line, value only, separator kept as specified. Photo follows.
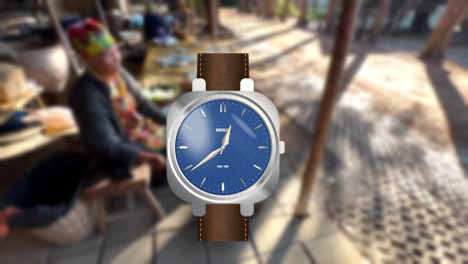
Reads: 12:39
